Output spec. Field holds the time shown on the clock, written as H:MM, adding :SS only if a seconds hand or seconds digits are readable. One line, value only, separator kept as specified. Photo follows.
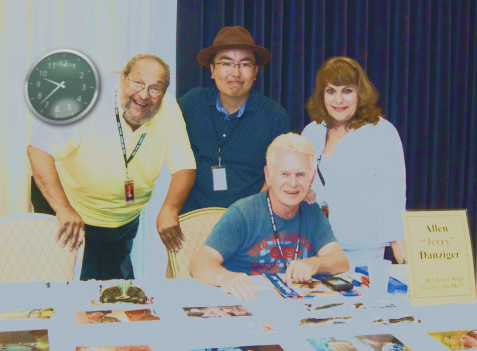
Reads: 9:37
